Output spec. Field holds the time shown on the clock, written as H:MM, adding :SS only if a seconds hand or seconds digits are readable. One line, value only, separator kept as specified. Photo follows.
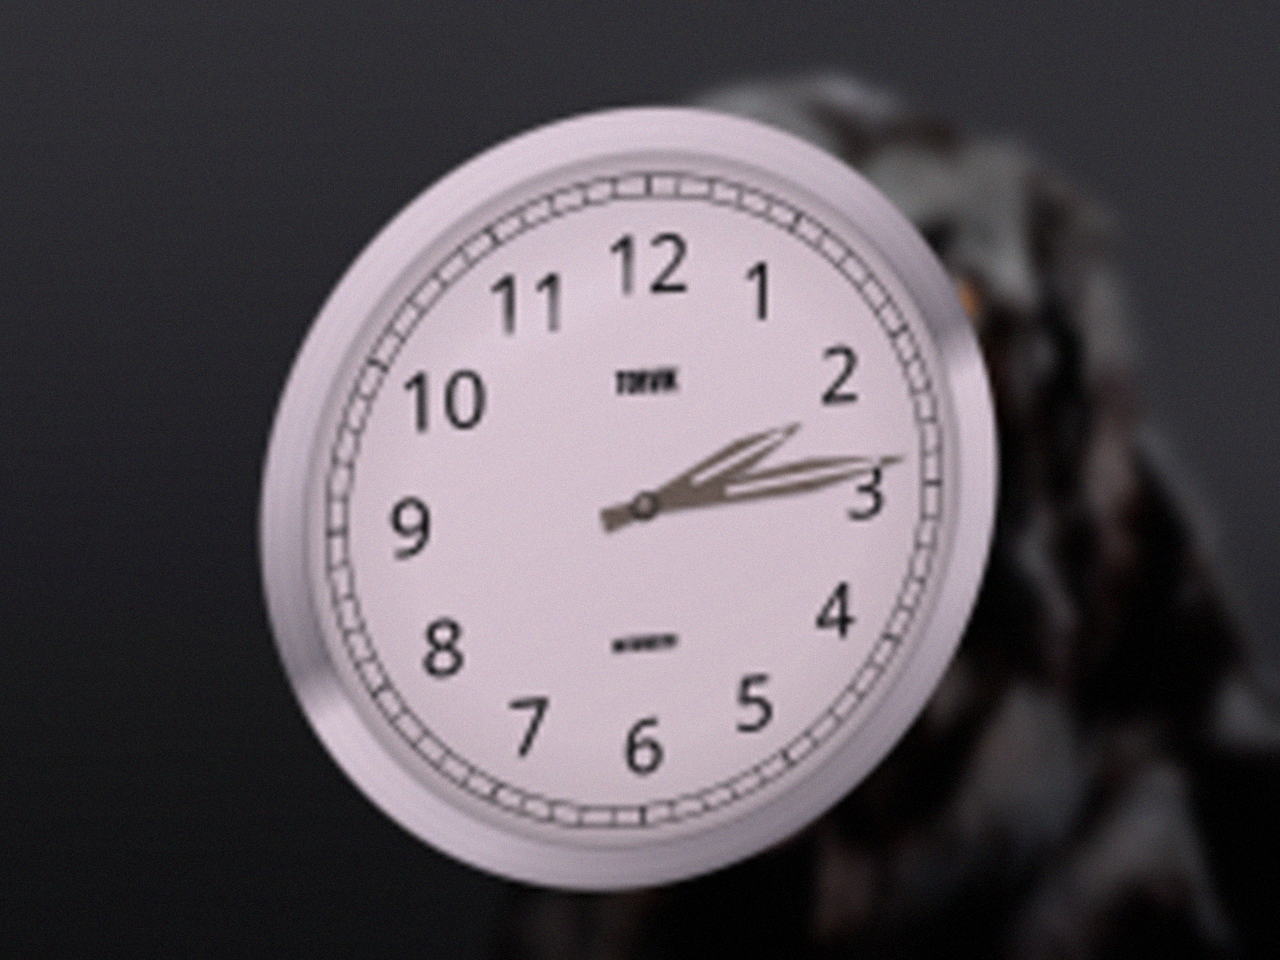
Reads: 2:14
